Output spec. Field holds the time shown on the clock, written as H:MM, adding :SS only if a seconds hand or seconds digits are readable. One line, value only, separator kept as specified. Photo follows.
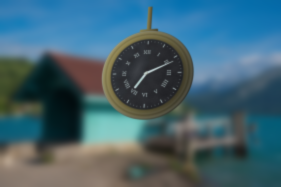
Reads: 7:11
